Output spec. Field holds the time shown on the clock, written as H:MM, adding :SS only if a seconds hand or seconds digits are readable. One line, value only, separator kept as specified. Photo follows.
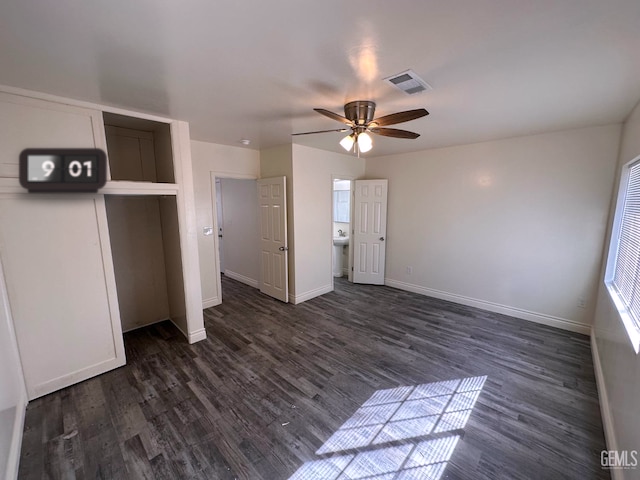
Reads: 9:01
